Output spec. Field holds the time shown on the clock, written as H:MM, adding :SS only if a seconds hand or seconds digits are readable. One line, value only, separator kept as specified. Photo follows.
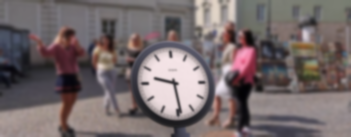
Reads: 9:29
